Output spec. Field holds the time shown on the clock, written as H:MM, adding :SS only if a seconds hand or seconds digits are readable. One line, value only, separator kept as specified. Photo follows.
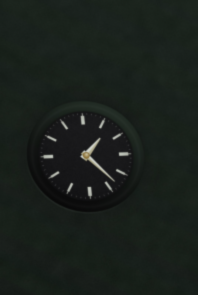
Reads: 1:23
